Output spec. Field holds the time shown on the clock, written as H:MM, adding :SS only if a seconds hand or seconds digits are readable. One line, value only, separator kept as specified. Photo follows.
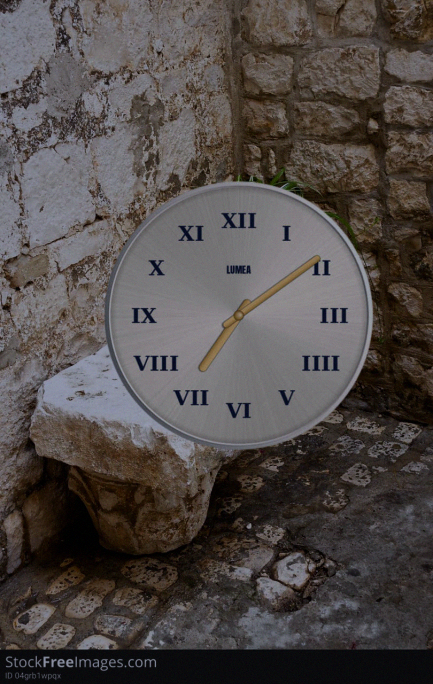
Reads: 7:09
